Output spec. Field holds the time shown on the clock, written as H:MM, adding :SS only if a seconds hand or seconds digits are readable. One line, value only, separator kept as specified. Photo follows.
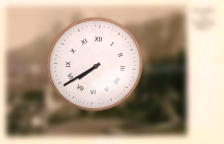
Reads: 7:39
